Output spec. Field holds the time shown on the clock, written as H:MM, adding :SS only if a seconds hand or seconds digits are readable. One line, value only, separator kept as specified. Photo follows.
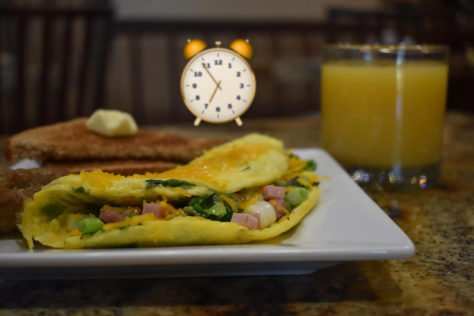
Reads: 6:54
